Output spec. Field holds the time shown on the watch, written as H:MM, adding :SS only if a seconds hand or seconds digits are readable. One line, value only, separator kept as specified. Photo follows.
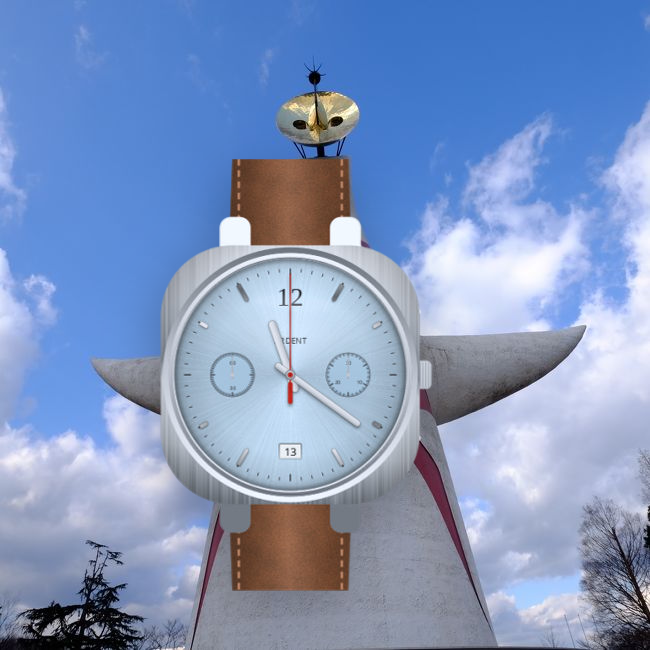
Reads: 11:21
